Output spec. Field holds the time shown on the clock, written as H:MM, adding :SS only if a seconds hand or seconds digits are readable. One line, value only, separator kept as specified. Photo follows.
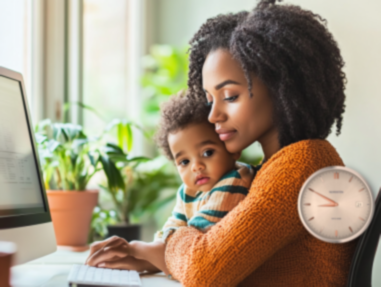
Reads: 8:50
